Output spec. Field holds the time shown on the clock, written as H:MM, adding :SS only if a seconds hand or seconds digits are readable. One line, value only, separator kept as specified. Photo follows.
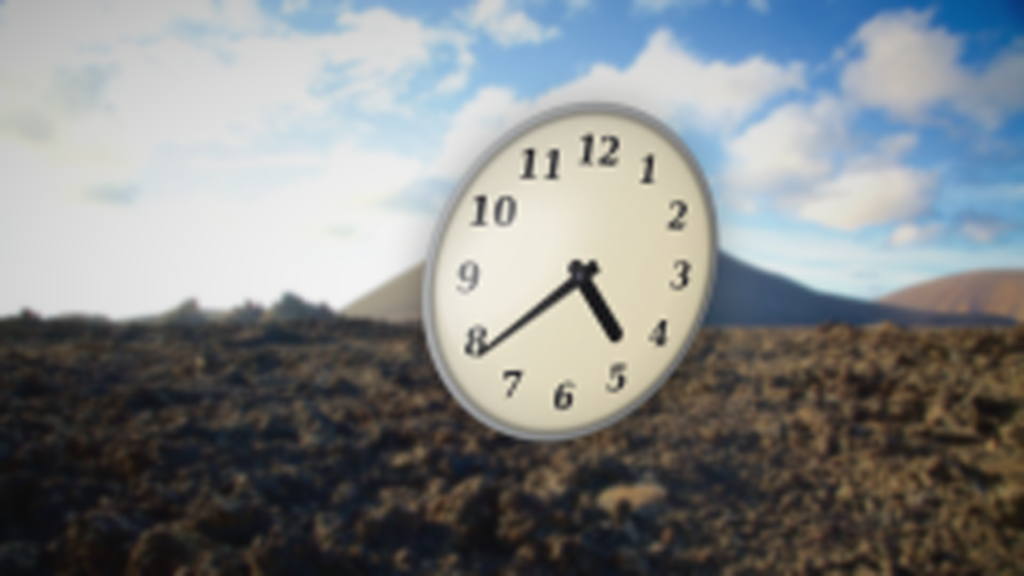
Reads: 4:39
